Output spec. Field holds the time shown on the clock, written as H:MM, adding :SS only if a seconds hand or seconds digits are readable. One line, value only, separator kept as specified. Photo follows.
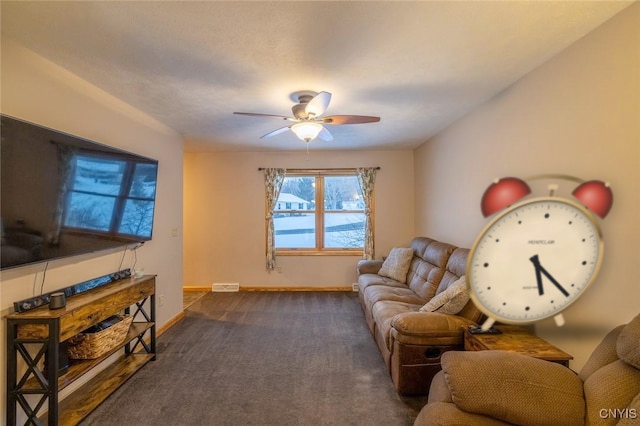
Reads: 5:22
